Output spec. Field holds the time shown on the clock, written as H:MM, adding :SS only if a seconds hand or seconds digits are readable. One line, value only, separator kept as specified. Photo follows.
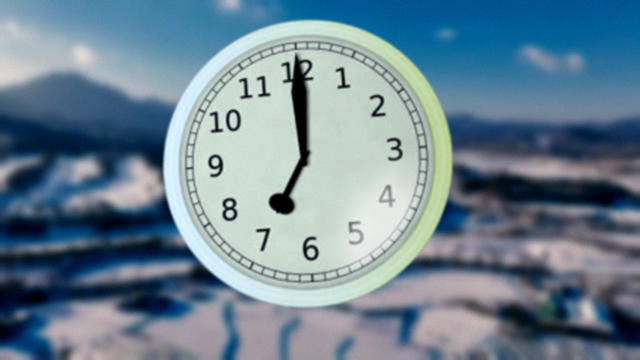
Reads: 7:00
